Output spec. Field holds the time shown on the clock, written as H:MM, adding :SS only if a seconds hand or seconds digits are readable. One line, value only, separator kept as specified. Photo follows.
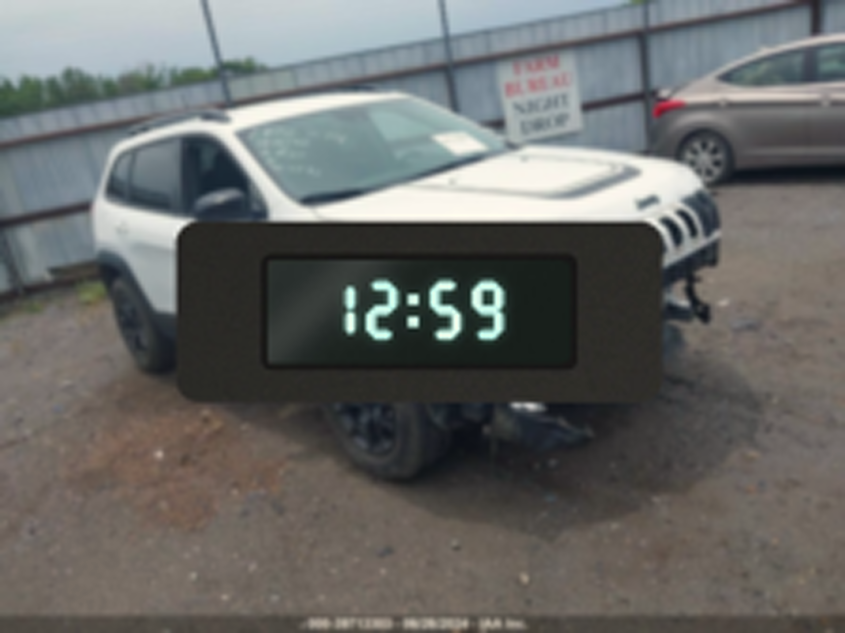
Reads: 12:59
